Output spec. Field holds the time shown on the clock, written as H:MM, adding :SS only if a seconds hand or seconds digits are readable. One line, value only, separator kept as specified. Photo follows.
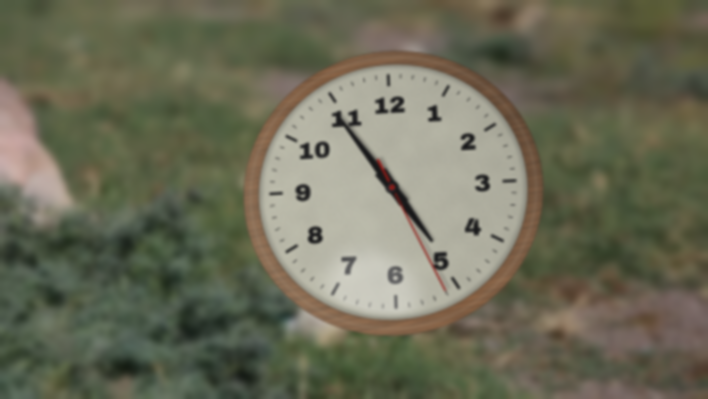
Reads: 4:54:26
